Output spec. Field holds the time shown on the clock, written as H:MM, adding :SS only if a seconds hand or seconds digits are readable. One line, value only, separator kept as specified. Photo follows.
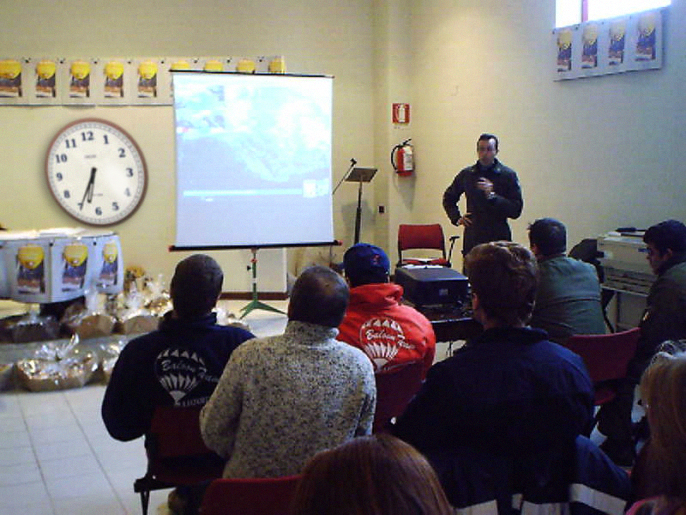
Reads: 6:35
